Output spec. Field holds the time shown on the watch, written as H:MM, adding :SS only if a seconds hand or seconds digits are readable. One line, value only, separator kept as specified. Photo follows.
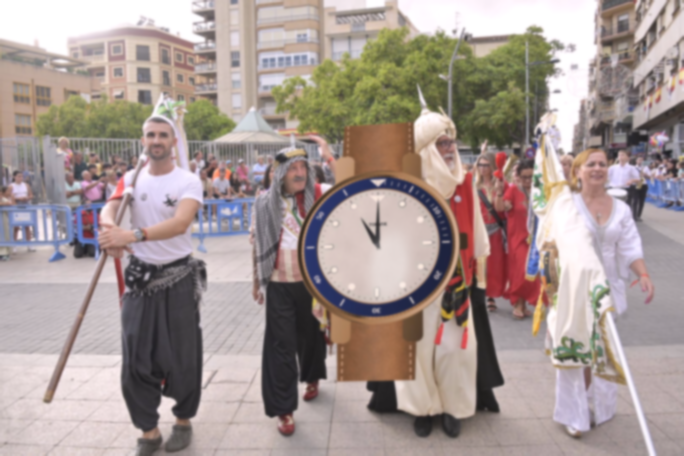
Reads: 11:00
